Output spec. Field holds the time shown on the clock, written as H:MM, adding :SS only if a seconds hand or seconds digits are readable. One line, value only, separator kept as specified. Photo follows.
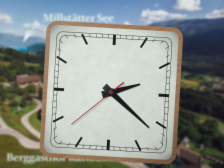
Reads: 2:21:38
